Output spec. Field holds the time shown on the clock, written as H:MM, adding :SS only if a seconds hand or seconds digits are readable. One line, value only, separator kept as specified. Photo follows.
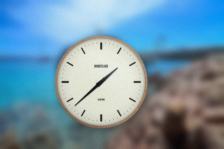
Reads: 1:38
